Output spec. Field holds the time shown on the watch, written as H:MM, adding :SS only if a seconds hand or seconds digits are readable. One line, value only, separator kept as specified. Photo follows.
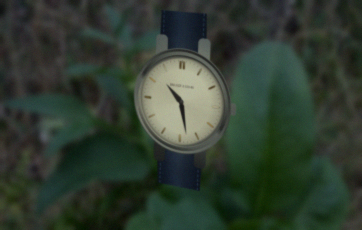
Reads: 10:28
